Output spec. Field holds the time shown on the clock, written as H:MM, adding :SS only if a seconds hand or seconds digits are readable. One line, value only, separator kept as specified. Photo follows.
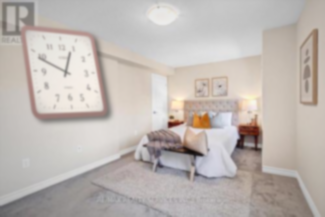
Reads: 12:49
